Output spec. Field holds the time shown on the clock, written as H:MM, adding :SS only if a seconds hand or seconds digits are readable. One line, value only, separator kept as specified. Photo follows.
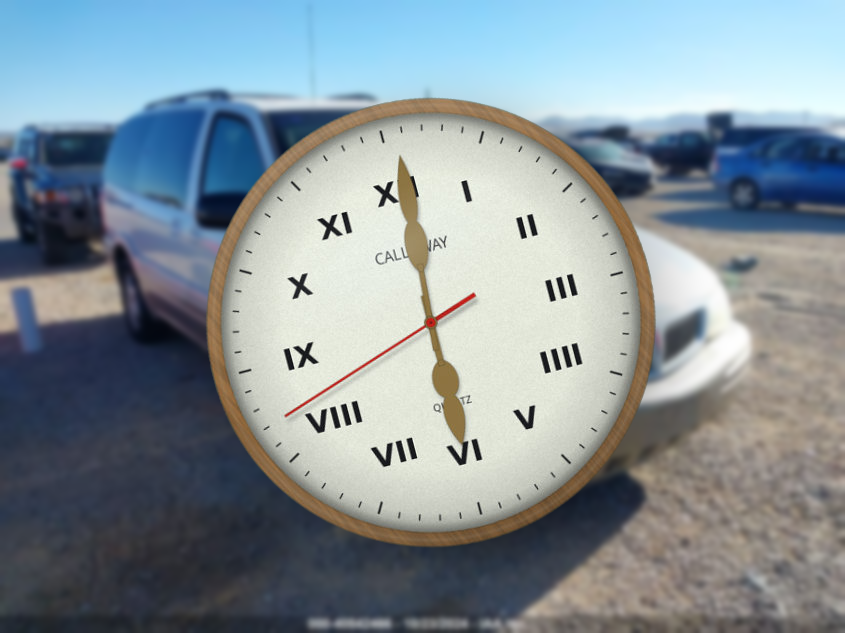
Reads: 6:00:42
